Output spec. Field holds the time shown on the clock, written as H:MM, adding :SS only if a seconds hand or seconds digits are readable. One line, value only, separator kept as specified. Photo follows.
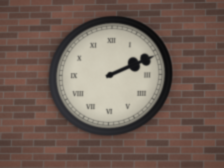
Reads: 2:11
